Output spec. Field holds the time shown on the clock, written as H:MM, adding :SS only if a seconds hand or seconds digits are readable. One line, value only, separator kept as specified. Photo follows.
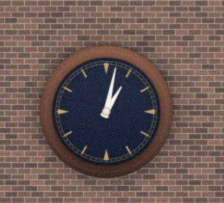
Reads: 1:02
